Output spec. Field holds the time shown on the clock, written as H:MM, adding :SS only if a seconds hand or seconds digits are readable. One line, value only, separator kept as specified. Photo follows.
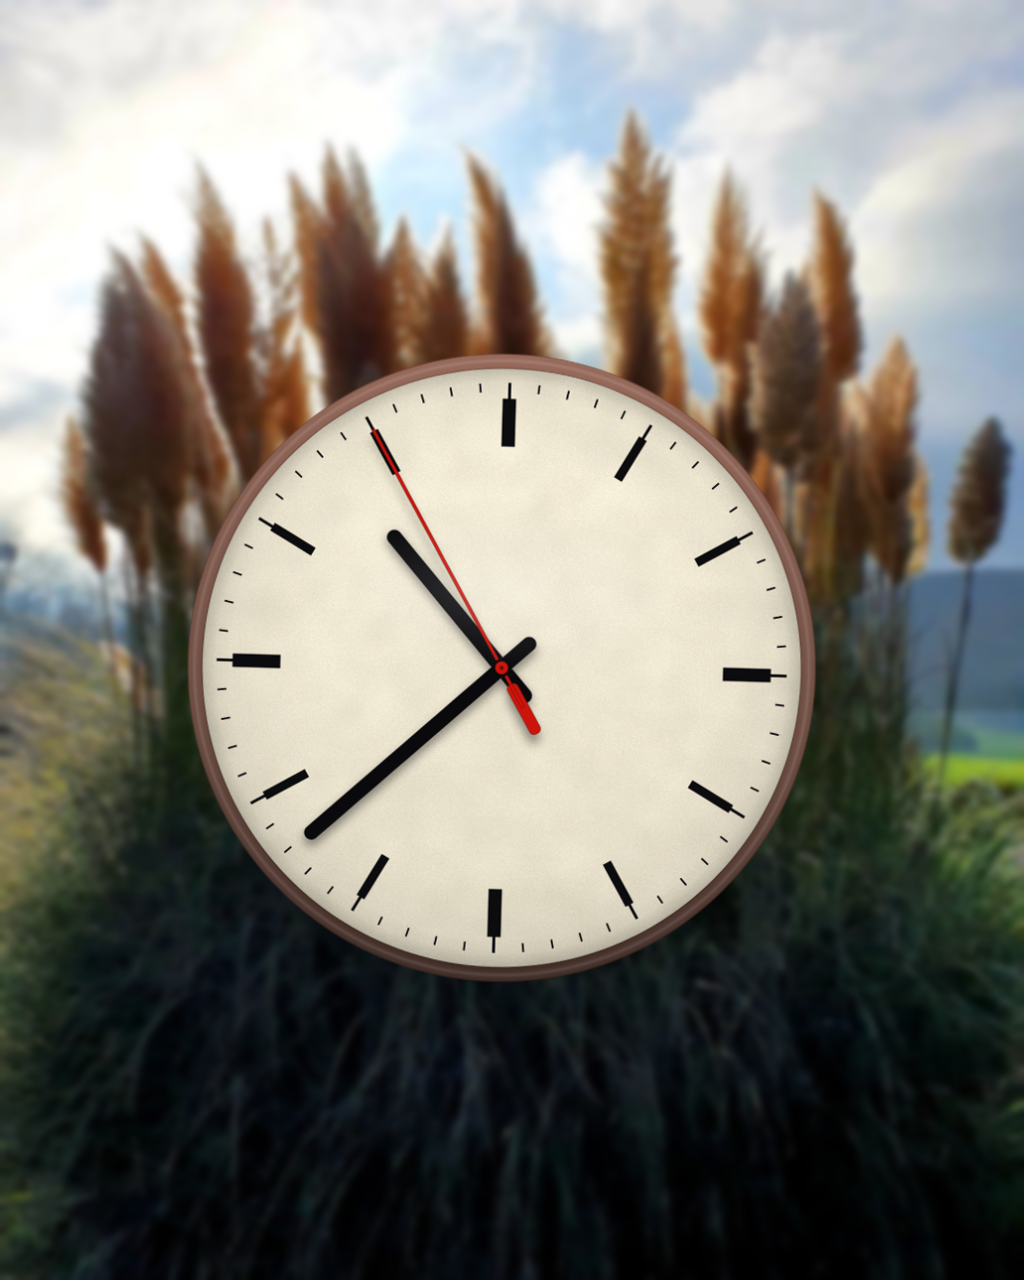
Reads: 10:37:55
